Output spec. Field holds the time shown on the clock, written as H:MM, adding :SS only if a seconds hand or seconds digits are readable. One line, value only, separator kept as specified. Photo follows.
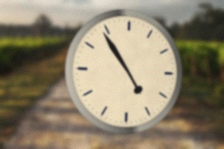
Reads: 4:54
